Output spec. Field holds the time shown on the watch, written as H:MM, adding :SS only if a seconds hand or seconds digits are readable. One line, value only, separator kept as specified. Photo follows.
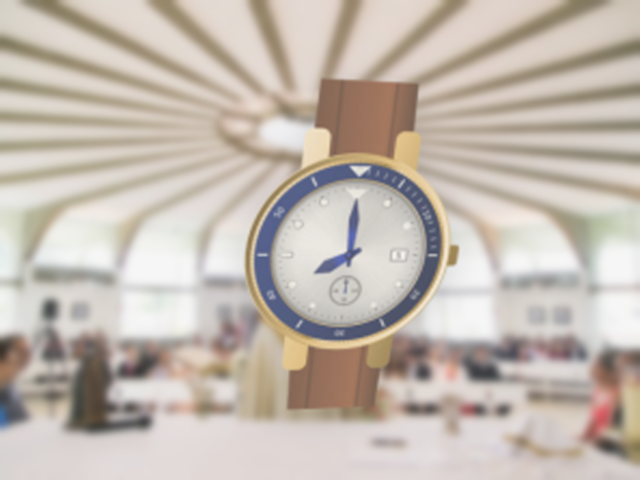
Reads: 8:00
